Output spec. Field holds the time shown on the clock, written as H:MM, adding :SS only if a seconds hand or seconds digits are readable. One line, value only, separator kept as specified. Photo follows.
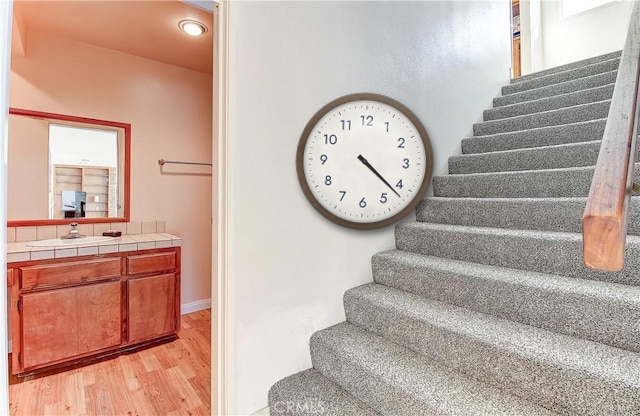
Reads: 4:22
